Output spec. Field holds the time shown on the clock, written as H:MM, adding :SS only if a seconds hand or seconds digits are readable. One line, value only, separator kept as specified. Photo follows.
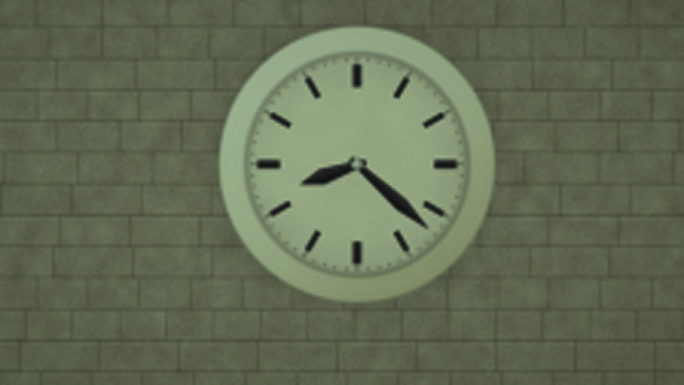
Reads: 8:22
